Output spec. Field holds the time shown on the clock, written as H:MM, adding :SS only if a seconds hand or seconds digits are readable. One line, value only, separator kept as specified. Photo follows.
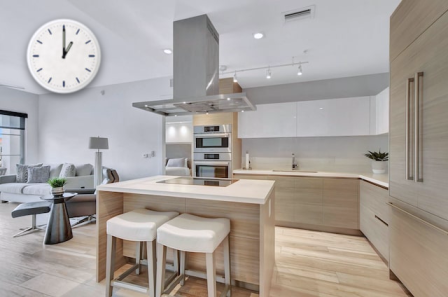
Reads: 1:00
